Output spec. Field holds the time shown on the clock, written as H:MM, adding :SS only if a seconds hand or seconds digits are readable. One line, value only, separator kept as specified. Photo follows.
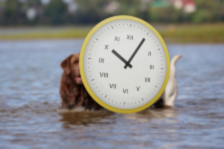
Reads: 10:05
